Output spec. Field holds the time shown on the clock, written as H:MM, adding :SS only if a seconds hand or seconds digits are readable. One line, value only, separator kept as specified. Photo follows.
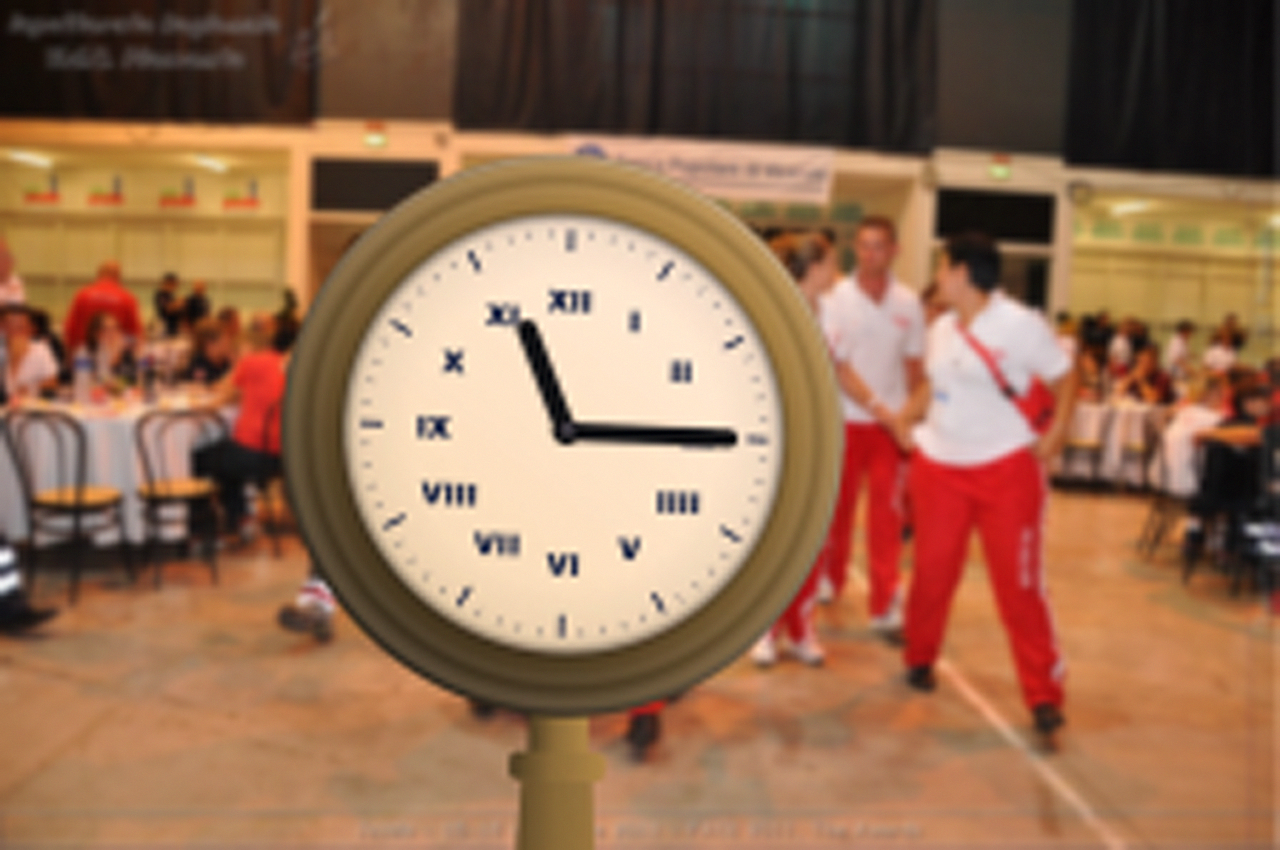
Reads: 11:15
